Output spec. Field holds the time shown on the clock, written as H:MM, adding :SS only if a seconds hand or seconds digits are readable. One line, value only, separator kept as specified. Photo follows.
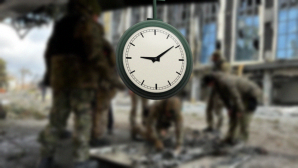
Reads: 9:09
